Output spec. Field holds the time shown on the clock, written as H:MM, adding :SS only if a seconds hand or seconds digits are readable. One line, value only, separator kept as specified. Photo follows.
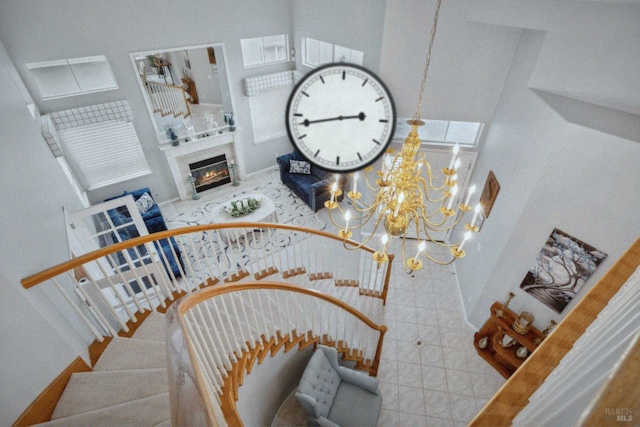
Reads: 2:43
